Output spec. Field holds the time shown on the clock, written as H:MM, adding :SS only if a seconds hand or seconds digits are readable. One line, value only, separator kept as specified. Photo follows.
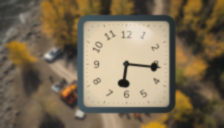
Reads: 6:16
